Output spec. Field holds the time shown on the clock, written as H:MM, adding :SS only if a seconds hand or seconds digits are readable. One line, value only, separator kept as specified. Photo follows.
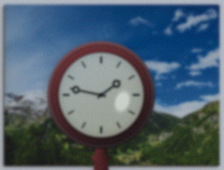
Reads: 1:47
